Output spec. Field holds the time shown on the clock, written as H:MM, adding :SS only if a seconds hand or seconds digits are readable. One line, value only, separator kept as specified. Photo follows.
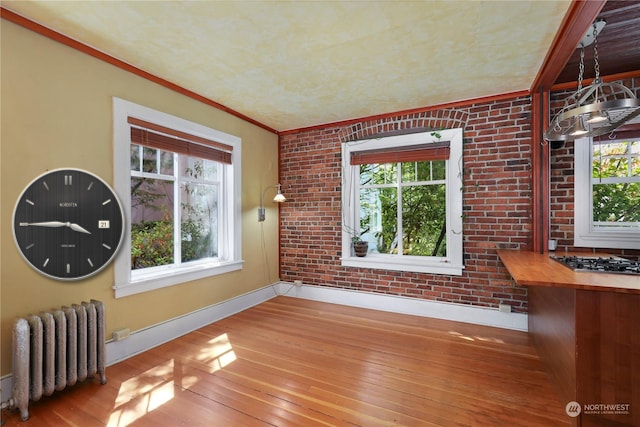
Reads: 3:45
